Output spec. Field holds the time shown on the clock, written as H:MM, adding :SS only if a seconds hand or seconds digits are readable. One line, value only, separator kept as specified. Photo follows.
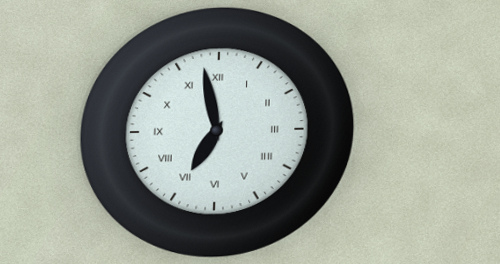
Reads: 6:58
